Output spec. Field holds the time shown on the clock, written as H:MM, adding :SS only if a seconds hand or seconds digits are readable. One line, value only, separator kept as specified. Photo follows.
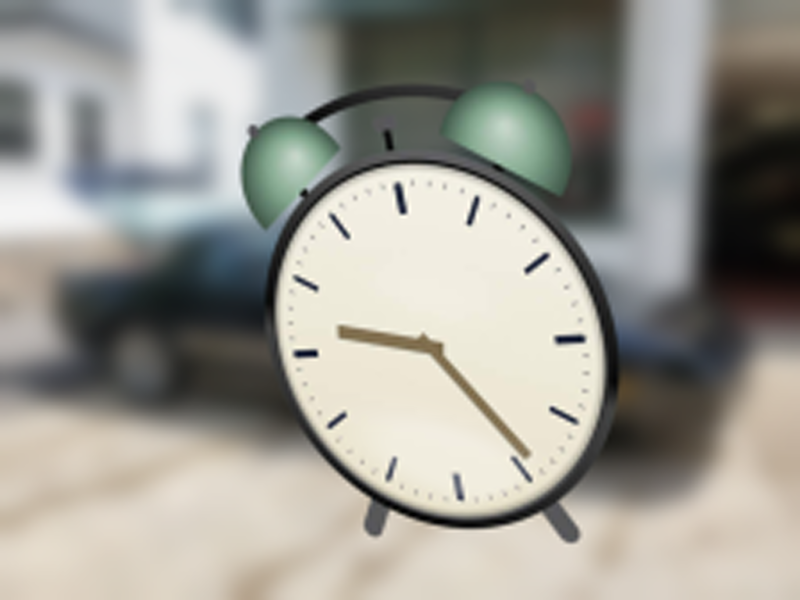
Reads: 9:24
